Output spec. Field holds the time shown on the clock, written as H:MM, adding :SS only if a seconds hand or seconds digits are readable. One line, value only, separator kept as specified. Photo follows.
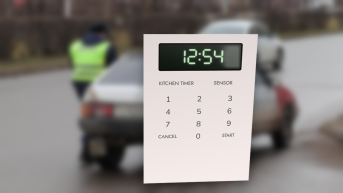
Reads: 12:54
